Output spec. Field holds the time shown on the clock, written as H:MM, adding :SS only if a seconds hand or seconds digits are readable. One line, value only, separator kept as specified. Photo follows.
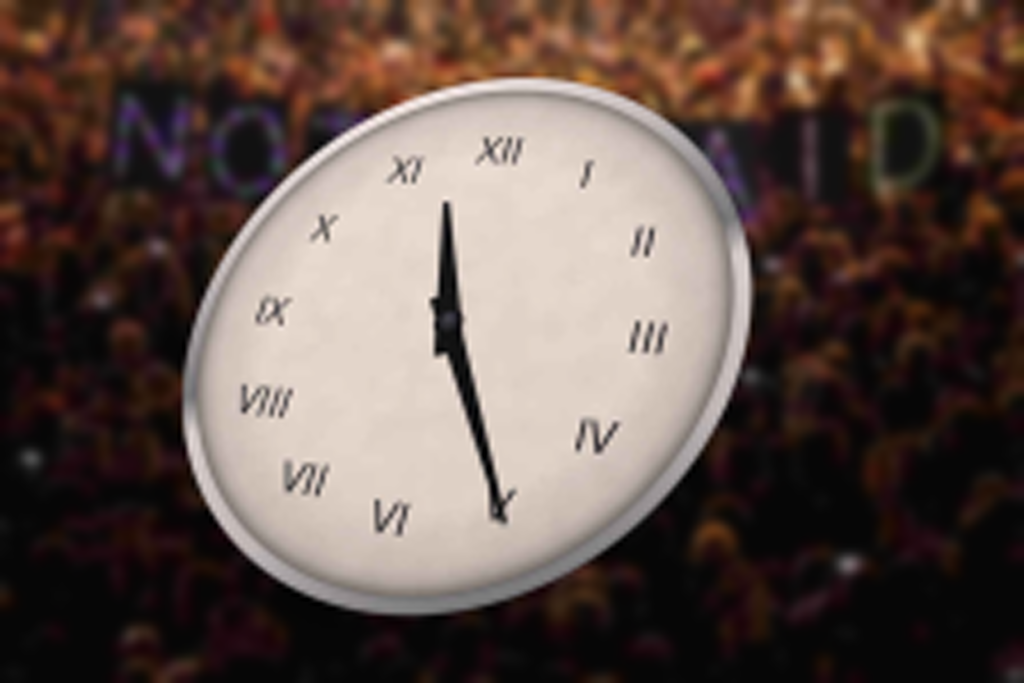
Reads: 11:25
